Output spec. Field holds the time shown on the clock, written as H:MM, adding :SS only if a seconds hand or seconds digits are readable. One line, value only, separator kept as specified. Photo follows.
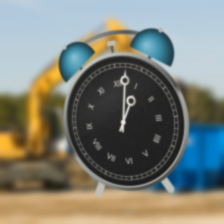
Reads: 1:02
